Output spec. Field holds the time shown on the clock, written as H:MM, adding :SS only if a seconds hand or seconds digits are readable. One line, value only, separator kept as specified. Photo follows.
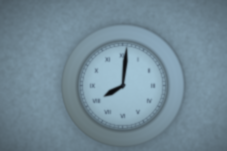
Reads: 8:01
